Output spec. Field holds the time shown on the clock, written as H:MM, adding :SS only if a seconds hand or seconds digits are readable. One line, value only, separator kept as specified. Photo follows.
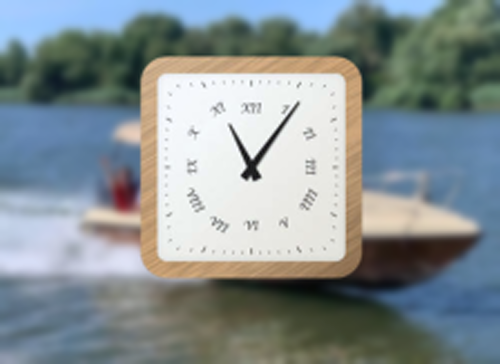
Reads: 11:06
